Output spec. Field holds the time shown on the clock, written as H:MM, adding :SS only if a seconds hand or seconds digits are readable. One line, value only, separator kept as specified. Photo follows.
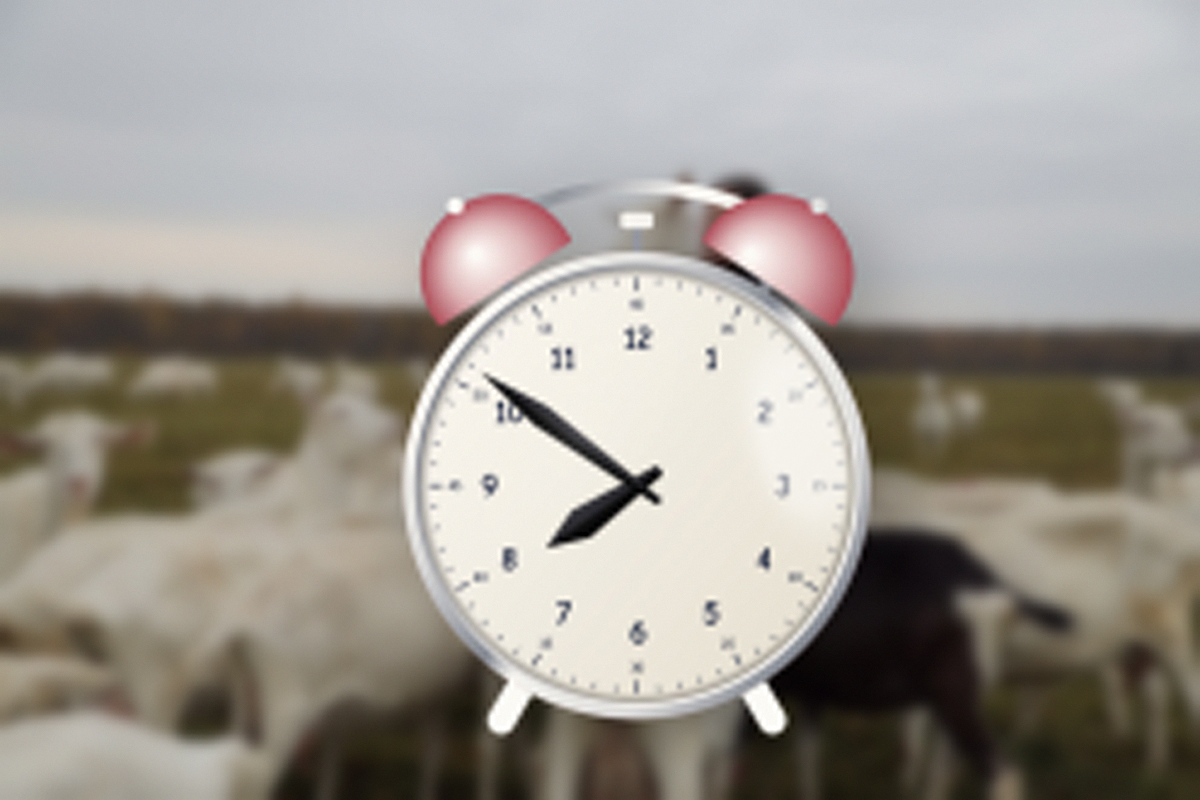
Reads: 7:51
